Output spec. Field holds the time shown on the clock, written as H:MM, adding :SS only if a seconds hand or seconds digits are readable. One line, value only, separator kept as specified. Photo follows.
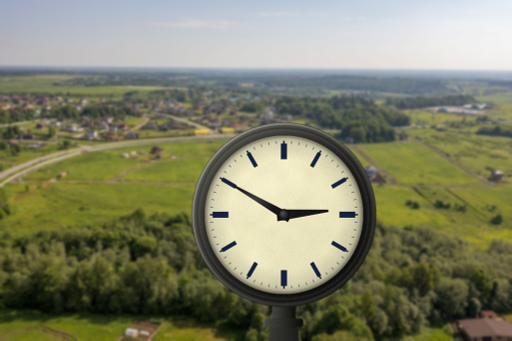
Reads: 2:50
